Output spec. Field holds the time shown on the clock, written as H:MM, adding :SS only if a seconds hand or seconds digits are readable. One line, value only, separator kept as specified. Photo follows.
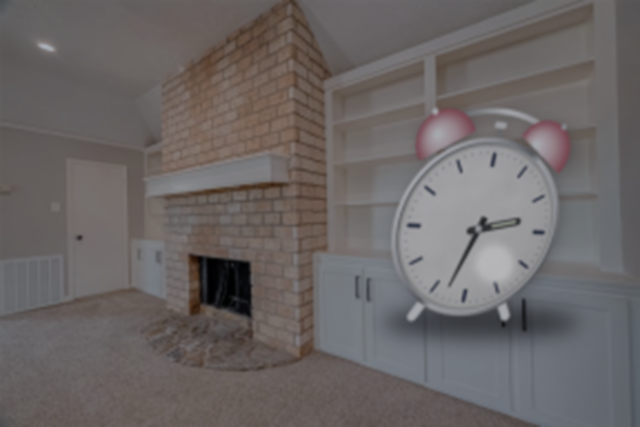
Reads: 2:33
